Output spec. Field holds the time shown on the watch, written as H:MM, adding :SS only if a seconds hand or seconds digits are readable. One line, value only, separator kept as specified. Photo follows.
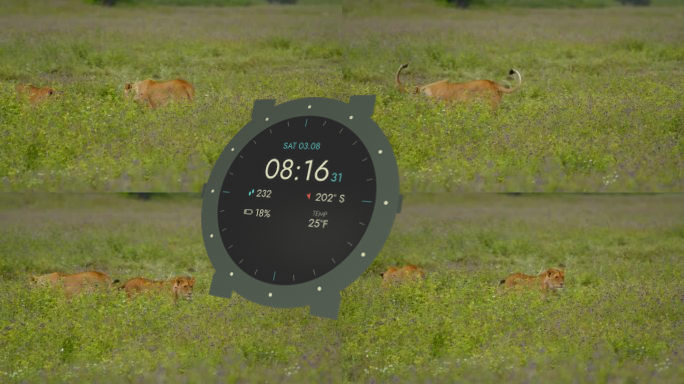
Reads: 8:16:31
